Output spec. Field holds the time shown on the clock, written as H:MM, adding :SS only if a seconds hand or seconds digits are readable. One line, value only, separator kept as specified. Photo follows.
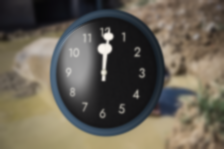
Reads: 12:01
